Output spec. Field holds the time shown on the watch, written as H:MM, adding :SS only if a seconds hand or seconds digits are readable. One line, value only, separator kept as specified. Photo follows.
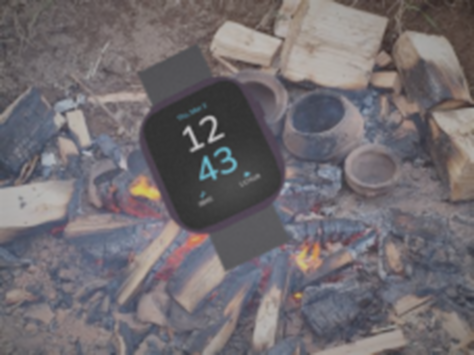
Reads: 12:43
